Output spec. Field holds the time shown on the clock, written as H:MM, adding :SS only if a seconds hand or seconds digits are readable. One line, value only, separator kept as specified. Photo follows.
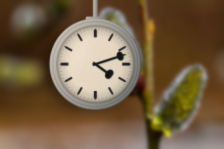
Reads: 4:12
